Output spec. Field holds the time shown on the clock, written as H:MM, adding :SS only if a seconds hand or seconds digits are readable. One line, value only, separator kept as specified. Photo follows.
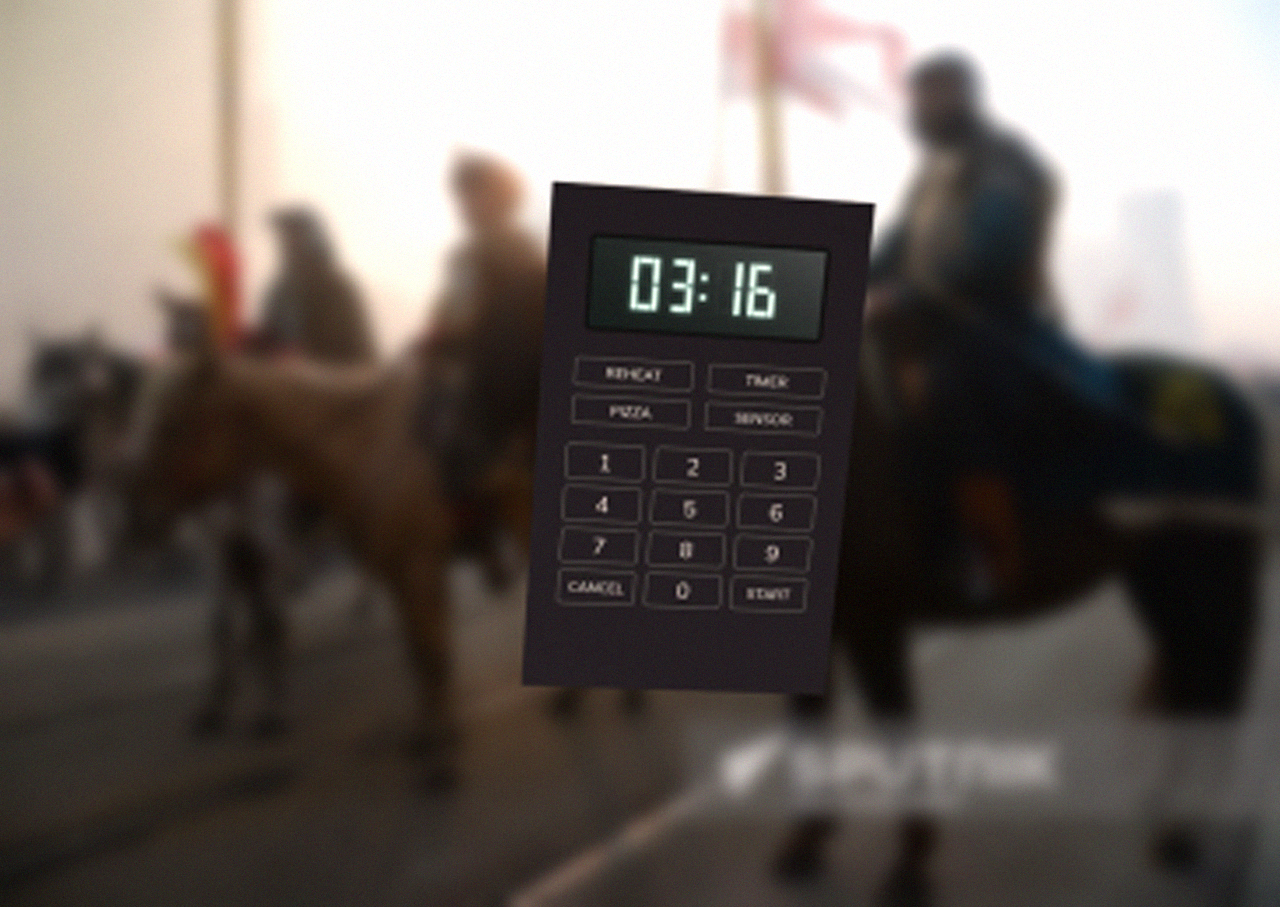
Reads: 3:16
